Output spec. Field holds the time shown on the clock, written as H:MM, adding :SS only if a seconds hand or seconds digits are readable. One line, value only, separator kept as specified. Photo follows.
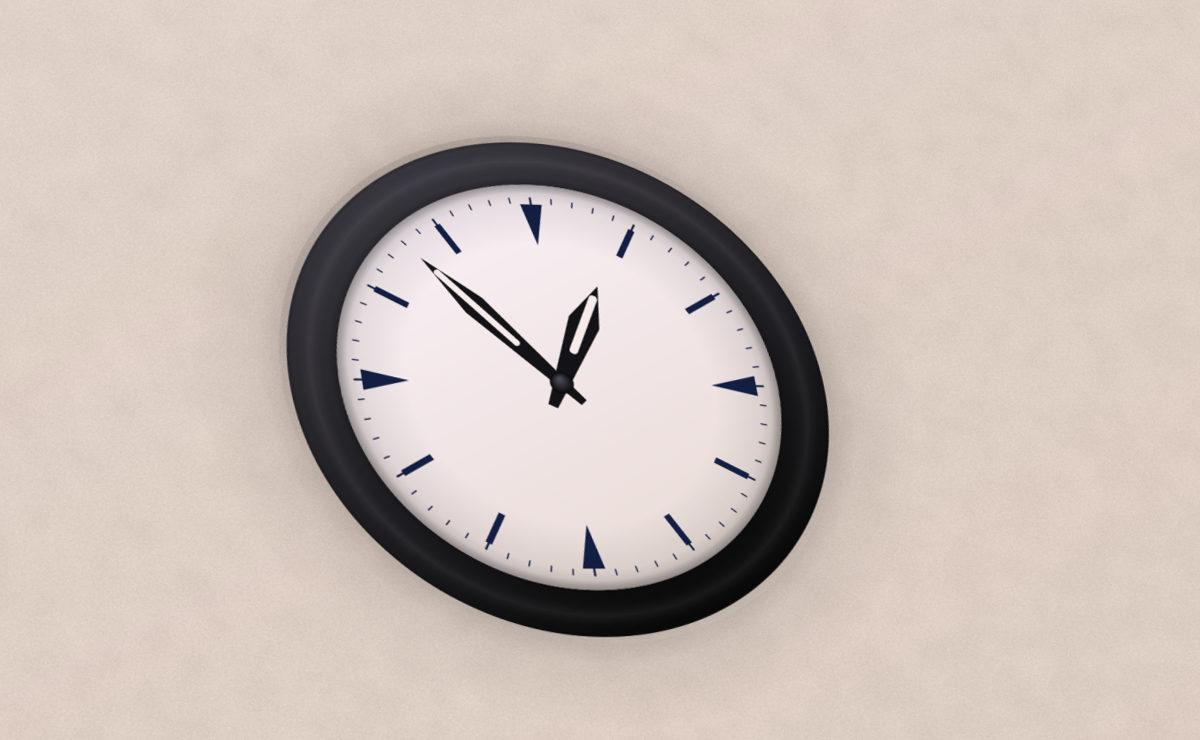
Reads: 12:53
